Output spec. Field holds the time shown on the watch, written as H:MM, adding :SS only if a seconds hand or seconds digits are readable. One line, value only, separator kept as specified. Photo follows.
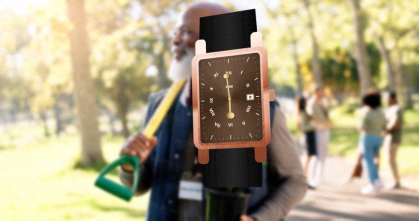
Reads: 5:59
